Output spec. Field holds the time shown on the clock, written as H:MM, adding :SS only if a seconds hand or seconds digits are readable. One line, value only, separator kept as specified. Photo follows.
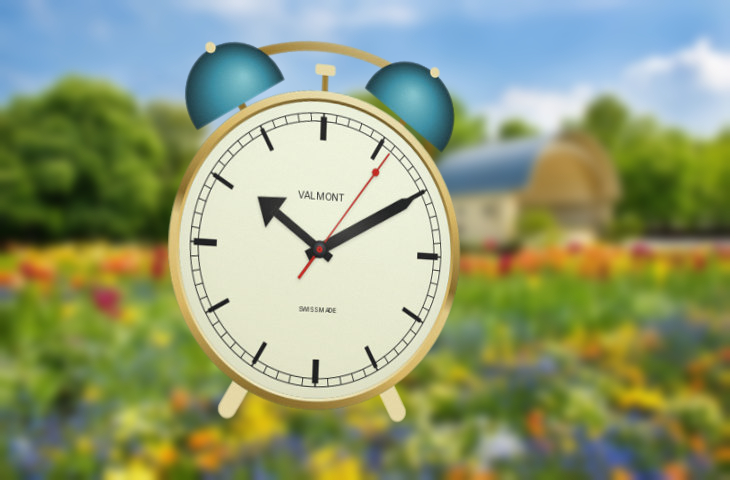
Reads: 10:10:06
